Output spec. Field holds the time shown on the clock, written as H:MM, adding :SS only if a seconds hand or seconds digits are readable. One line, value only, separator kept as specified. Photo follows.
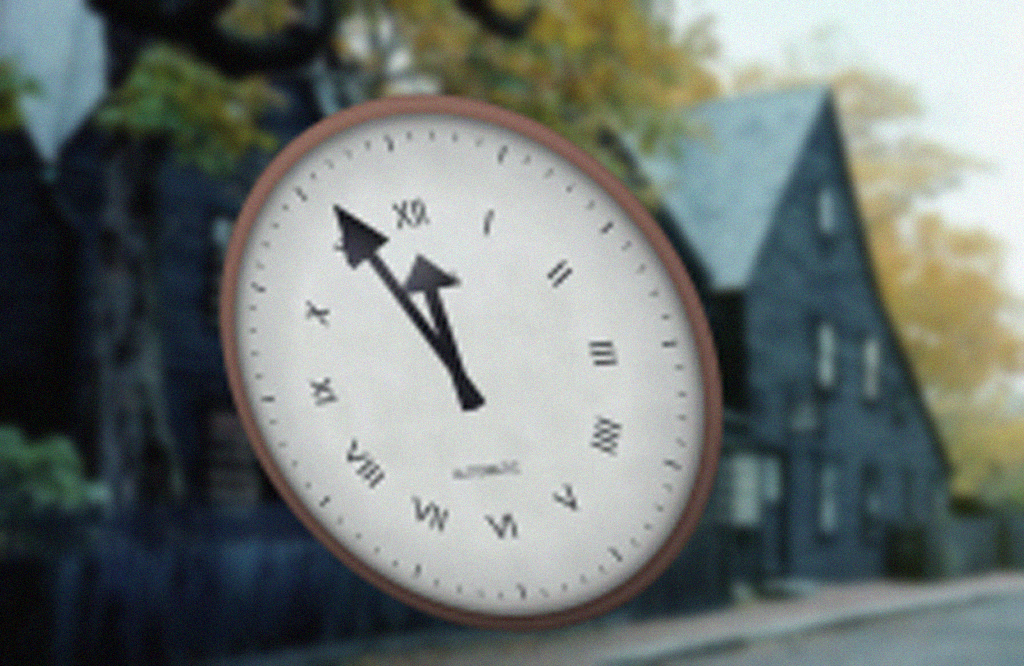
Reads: 11:56
